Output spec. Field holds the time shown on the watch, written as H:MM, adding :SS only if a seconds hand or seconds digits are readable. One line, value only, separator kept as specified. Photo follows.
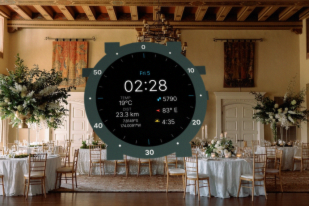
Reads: 2:28
